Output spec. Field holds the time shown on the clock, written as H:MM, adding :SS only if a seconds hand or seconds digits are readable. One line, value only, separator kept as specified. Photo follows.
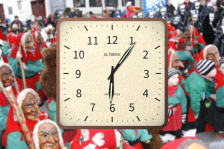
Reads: 6:06
